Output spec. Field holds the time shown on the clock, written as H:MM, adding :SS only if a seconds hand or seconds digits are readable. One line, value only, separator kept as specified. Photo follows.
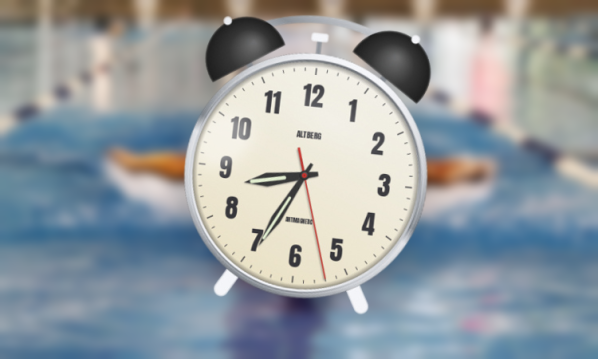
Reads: 8:34:27
